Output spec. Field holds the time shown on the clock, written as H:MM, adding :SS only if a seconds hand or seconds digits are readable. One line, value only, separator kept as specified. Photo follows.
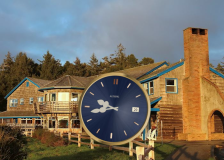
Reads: 9:43
